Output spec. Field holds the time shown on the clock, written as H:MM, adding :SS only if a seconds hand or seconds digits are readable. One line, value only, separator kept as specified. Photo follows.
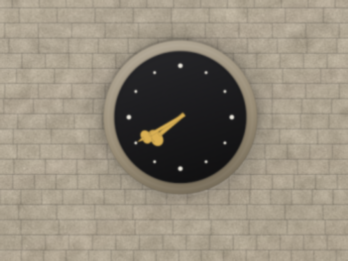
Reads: 7:40
